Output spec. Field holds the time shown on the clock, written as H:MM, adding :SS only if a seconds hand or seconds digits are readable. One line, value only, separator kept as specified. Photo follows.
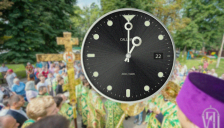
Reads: 1:00
